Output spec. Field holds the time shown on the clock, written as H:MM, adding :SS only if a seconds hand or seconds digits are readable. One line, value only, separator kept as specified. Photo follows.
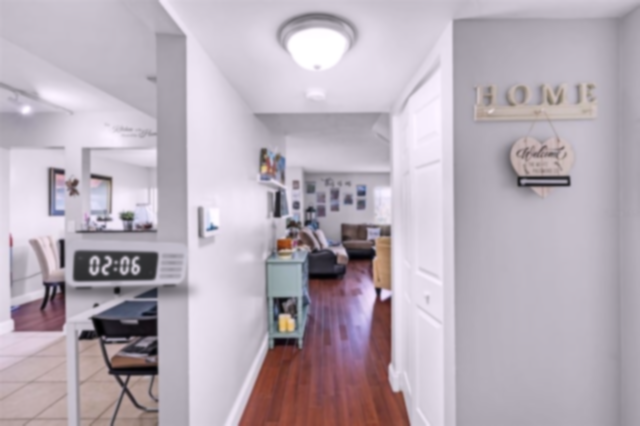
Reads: 2:06
